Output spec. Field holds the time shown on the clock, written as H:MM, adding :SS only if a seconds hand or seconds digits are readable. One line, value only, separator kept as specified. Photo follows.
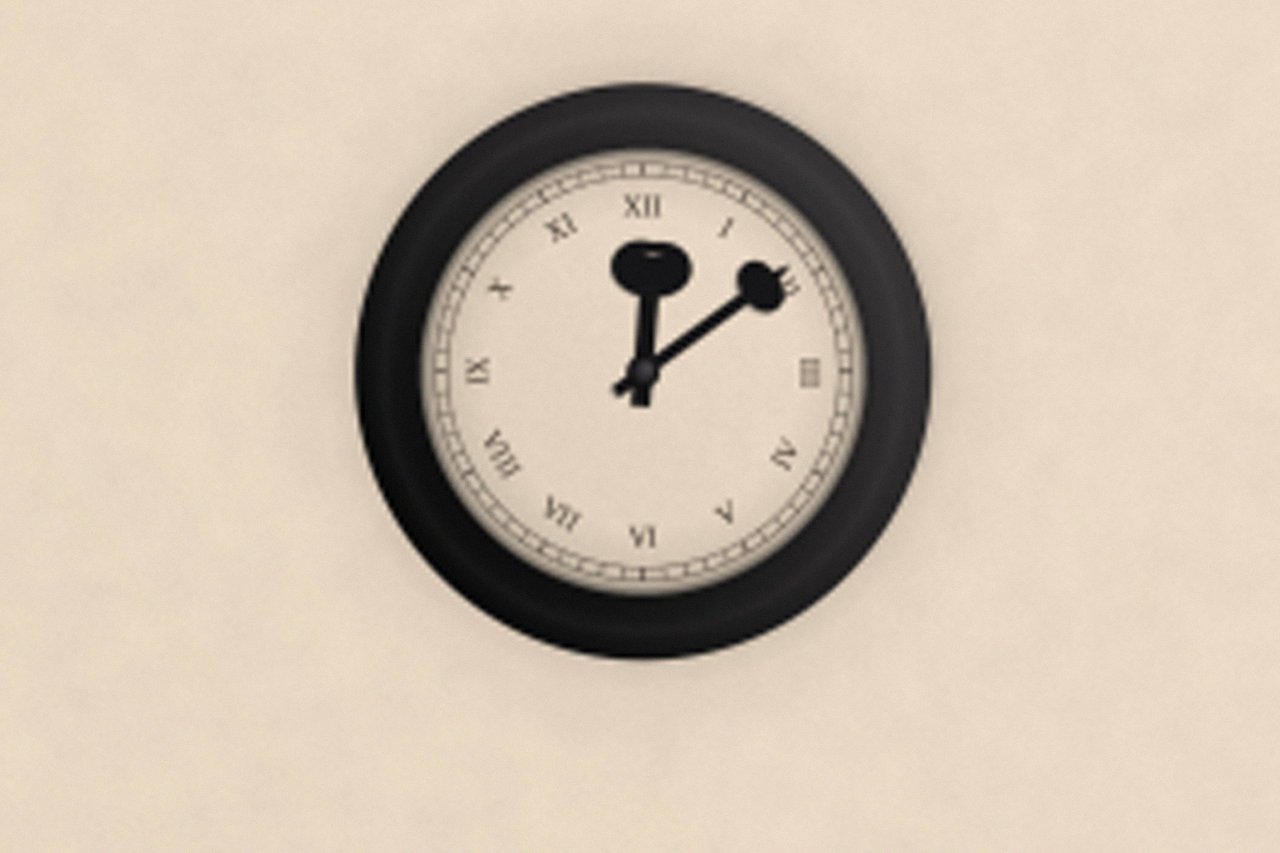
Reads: 12:09
